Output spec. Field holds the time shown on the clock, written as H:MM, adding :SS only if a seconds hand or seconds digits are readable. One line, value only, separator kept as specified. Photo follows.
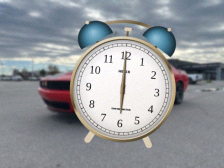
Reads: 6:00
